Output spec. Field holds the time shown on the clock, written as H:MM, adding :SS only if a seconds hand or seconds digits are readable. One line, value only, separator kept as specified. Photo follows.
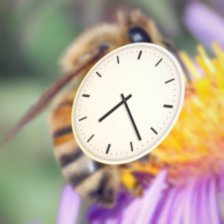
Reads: 7:23
